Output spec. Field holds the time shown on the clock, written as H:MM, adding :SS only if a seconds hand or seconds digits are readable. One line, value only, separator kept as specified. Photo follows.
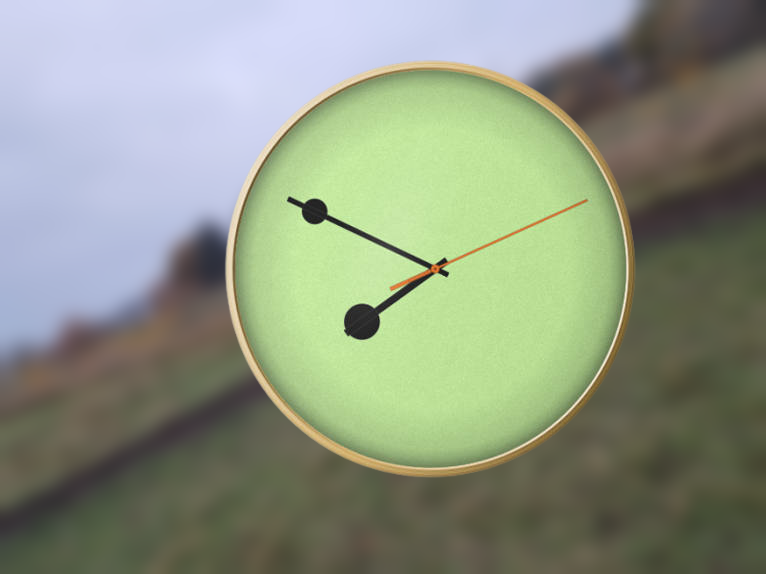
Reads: 7:49:11
